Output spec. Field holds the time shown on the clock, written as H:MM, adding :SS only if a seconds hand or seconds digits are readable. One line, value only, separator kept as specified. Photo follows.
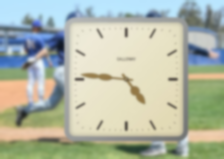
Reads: 4:46
